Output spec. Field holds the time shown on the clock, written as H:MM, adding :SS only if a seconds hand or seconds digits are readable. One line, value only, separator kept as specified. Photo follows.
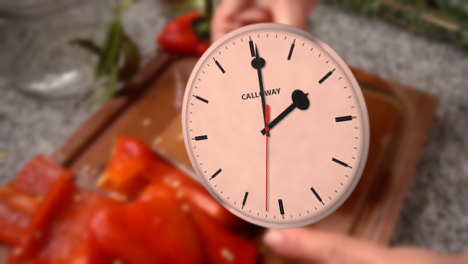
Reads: 2:00:32
